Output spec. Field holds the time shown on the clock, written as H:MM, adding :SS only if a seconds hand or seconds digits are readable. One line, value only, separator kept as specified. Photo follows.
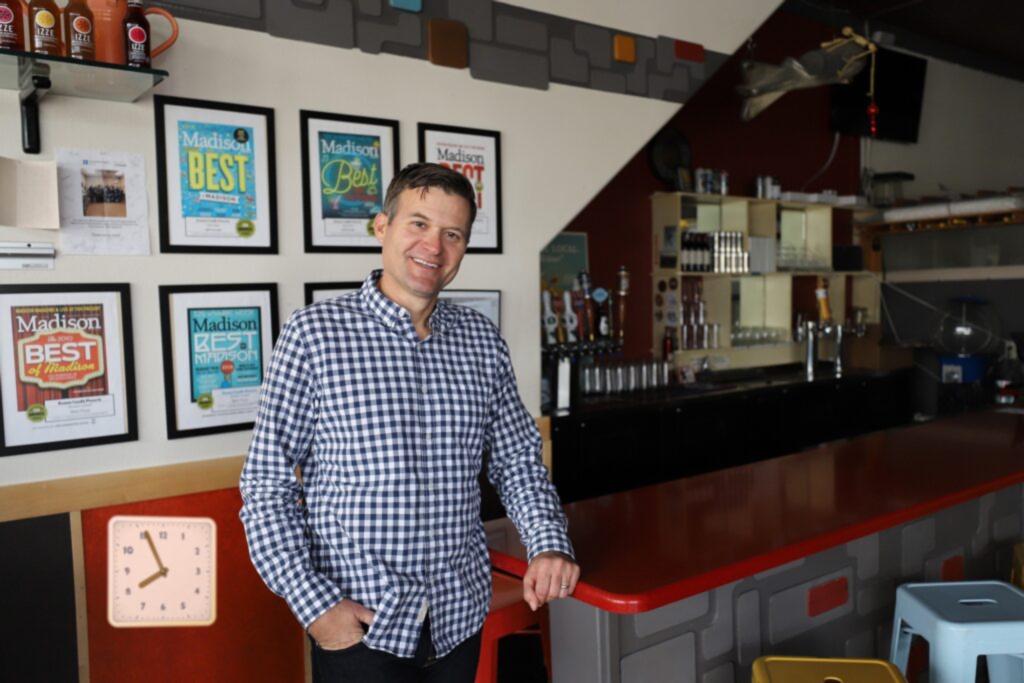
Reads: 7:56
